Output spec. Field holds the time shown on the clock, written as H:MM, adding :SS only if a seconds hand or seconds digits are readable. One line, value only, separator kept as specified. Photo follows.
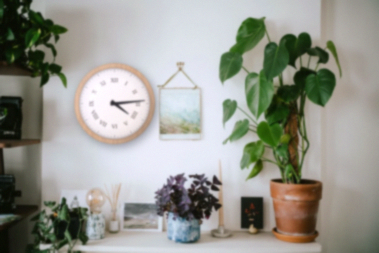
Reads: 4:14
